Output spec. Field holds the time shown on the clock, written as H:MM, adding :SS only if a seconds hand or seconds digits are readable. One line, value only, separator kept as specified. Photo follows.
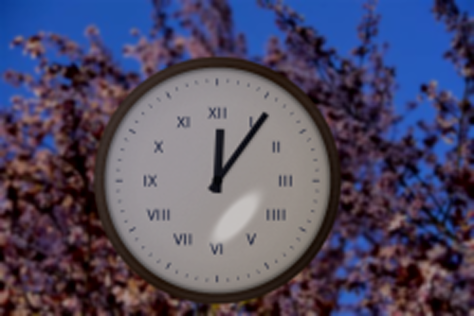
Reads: 12:06
